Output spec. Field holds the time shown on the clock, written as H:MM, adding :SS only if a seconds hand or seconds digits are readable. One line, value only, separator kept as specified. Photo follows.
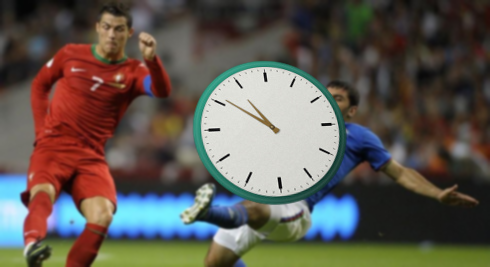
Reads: 10:51
